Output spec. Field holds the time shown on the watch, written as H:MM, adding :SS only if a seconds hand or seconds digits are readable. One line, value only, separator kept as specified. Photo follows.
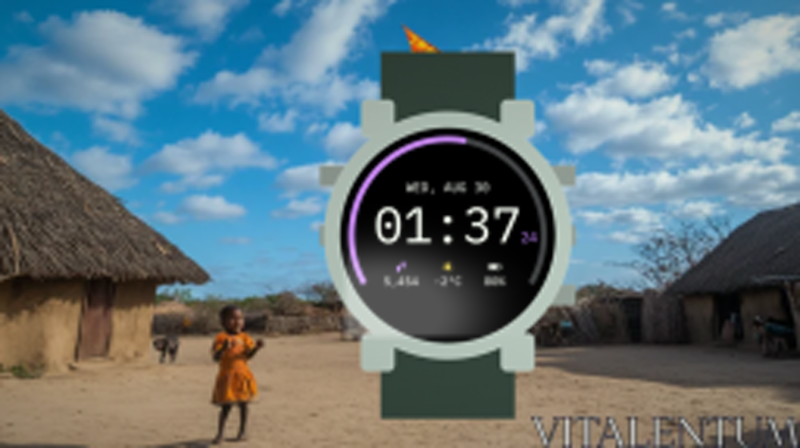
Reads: 1:37
